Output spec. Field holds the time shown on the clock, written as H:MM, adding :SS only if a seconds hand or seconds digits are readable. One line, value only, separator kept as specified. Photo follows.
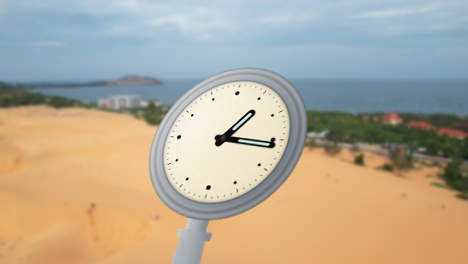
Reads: 1:16
